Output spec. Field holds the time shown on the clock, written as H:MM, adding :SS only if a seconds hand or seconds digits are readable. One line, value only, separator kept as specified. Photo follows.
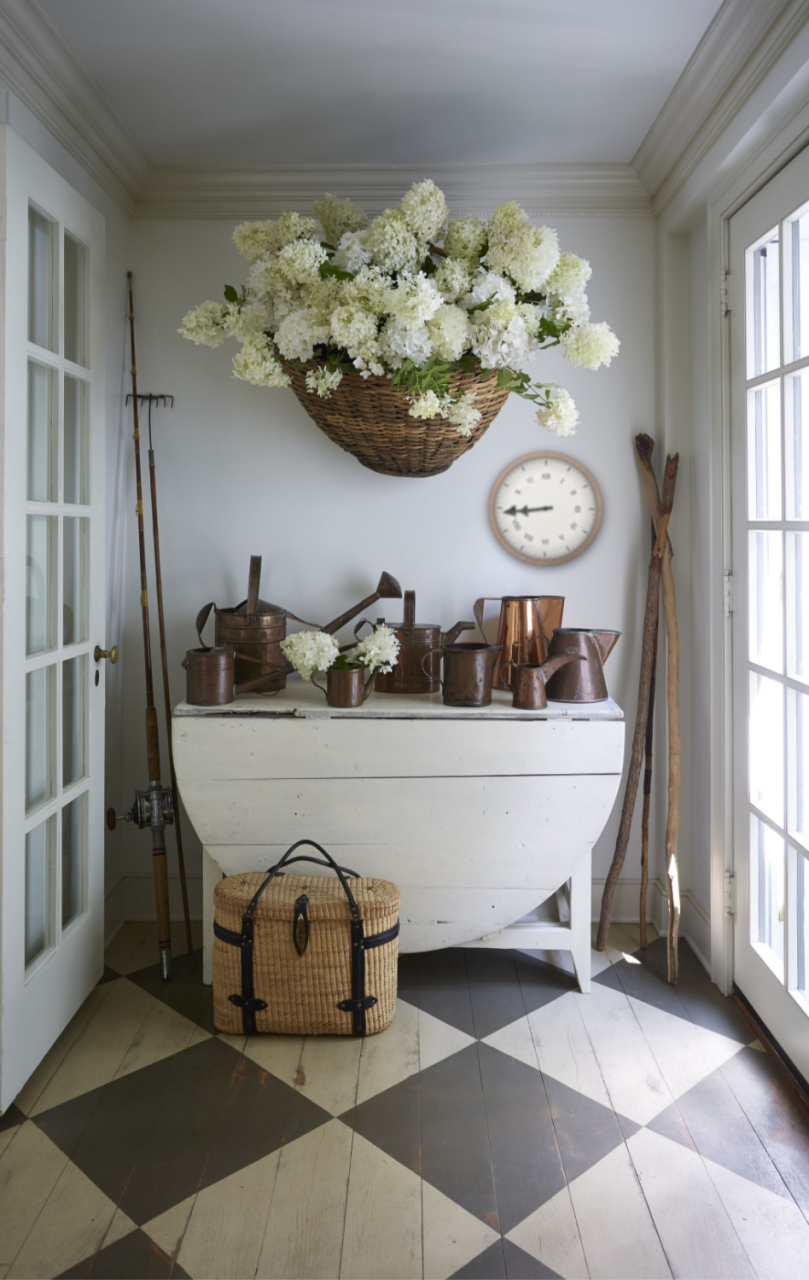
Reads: 8:44
